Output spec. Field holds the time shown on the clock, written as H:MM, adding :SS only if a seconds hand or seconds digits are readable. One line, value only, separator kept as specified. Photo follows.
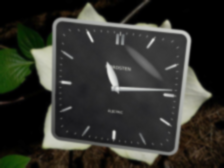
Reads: 11:14
